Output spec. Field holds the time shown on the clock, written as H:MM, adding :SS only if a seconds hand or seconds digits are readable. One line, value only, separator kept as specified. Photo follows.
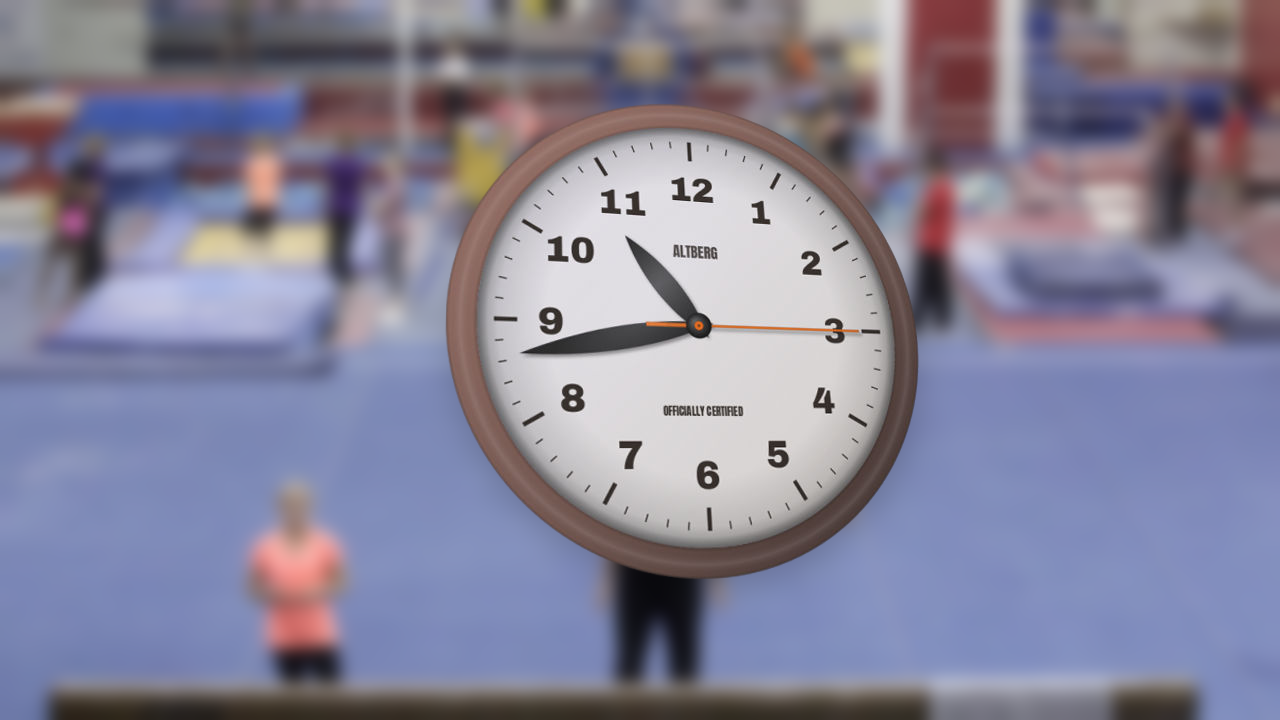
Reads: 10:43:15
